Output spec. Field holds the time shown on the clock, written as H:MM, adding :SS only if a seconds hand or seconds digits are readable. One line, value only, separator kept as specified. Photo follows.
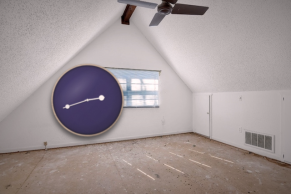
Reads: 2:42
